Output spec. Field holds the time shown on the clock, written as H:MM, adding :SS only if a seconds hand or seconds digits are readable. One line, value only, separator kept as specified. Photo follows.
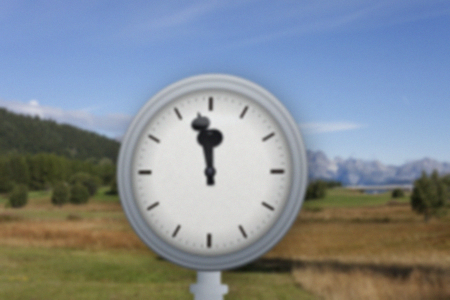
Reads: 11:58
